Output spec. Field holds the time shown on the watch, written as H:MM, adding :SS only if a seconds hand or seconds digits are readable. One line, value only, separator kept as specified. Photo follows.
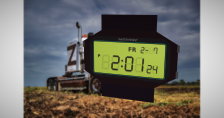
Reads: 2:01:24
